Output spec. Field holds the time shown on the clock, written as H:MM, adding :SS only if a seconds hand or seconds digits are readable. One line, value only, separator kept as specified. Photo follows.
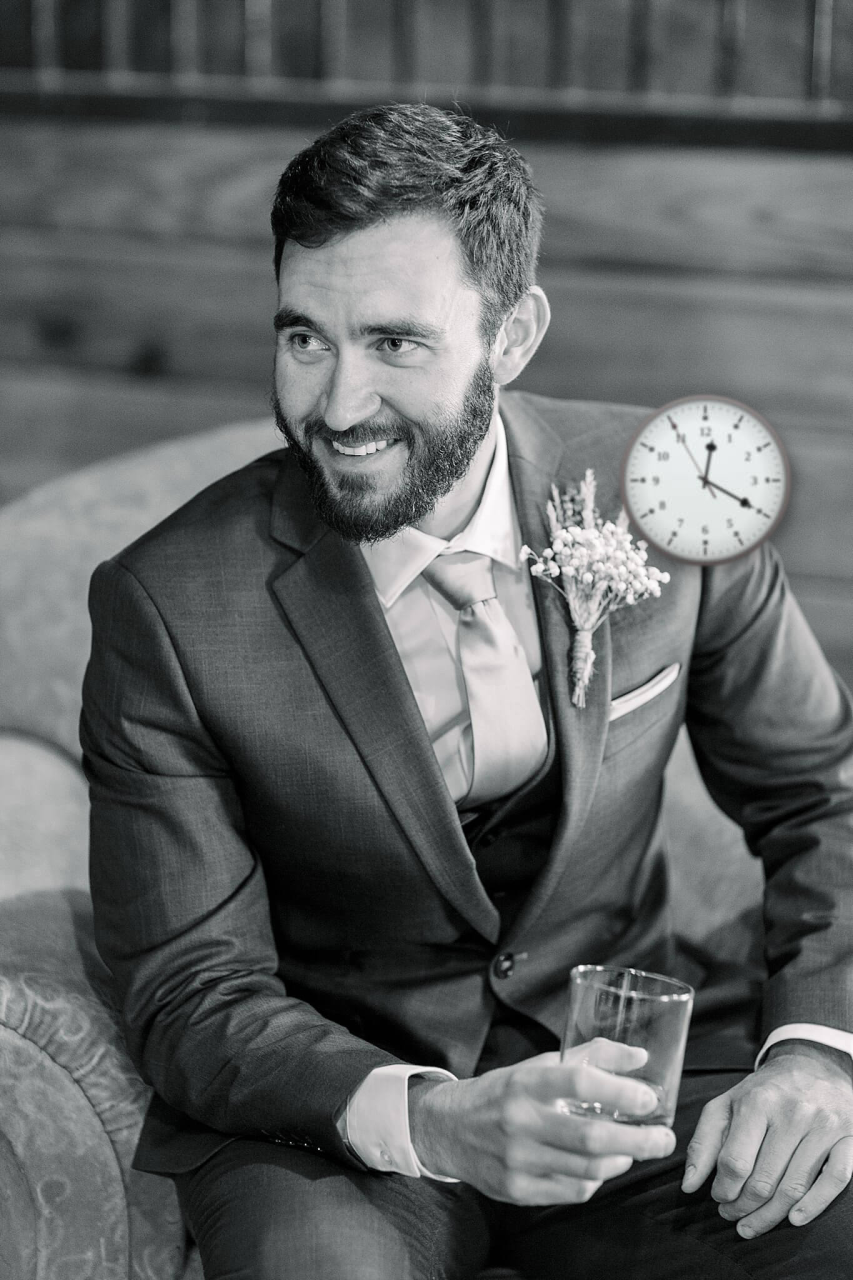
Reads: 12:19:55
